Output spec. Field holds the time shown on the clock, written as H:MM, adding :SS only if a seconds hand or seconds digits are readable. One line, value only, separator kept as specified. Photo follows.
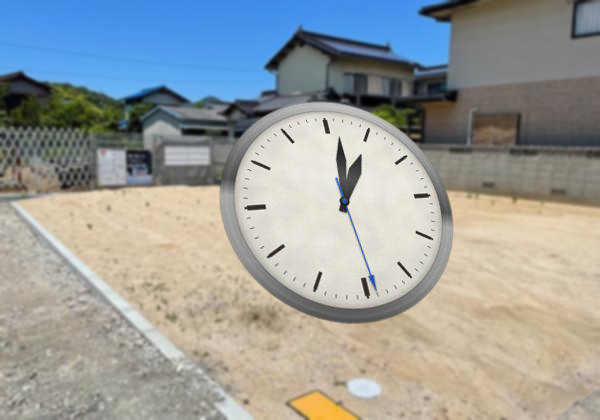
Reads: 1:01:29
